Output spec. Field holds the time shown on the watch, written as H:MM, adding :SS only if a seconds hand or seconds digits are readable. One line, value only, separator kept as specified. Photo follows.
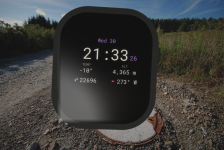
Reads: 21:33
